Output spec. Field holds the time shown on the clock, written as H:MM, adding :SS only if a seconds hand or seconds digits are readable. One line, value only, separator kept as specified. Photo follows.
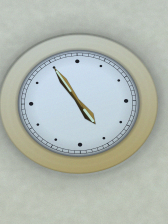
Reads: 4:55
